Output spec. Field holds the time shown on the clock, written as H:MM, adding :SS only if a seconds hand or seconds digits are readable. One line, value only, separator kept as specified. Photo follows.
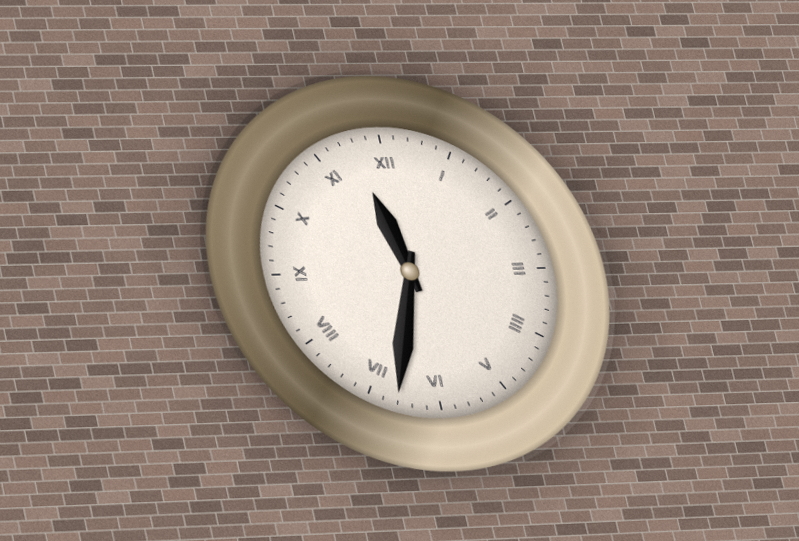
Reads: 11:33
